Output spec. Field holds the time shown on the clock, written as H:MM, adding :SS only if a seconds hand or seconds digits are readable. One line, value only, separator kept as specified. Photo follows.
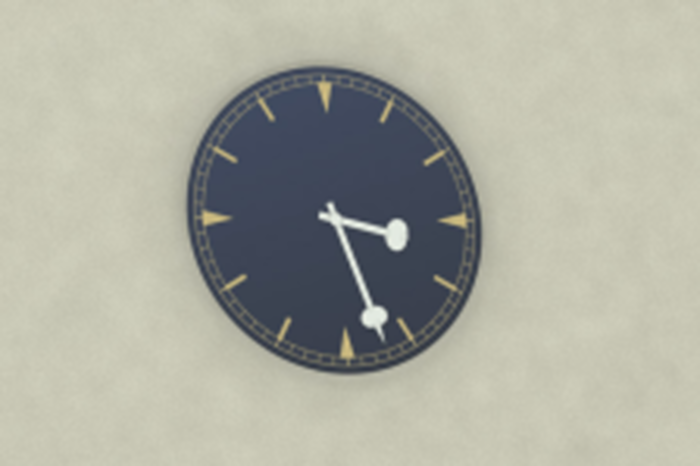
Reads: 3:27
